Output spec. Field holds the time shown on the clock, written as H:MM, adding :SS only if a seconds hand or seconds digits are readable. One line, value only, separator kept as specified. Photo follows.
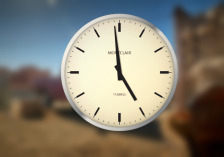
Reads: 4:59
